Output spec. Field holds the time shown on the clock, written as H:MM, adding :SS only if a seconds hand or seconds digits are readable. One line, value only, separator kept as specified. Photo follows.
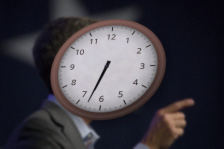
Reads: 6:33
